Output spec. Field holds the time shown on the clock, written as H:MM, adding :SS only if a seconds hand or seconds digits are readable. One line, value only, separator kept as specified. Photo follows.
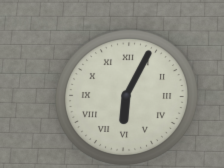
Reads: 6:04
